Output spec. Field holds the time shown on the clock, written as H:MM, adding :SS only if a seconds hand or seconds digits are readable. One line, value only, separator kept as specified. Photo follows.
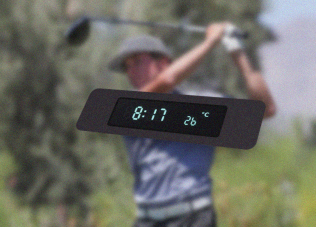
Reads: 8:17
